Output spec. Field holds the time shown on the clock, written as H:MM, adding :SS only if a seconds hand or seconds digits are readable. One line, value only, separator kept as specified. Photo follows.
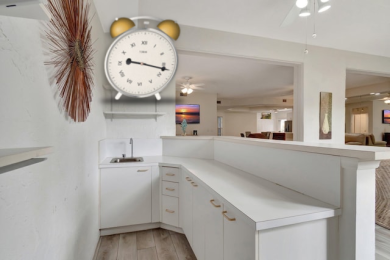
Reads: 9:17
